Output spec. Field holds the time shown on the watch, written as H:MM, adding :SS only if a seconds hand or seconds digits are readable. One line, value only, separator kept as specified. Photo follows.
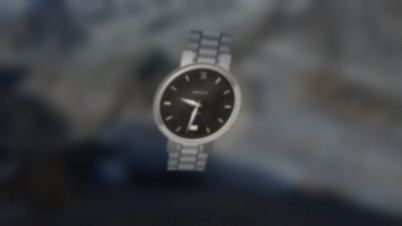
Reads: 9:32
